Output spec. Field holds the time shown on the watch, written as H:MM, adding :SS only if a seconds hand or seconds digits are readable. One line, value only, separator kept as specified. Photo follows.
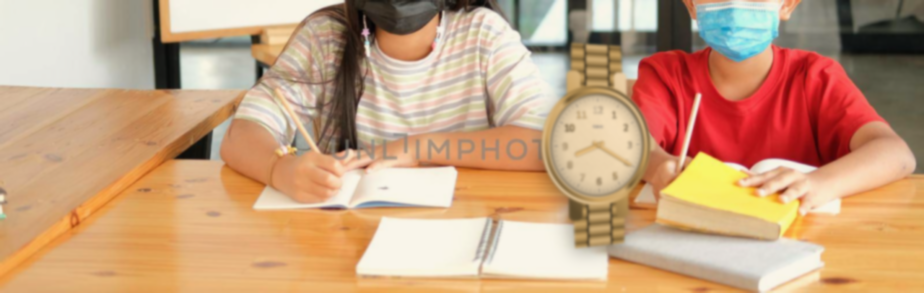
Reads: 8:20
